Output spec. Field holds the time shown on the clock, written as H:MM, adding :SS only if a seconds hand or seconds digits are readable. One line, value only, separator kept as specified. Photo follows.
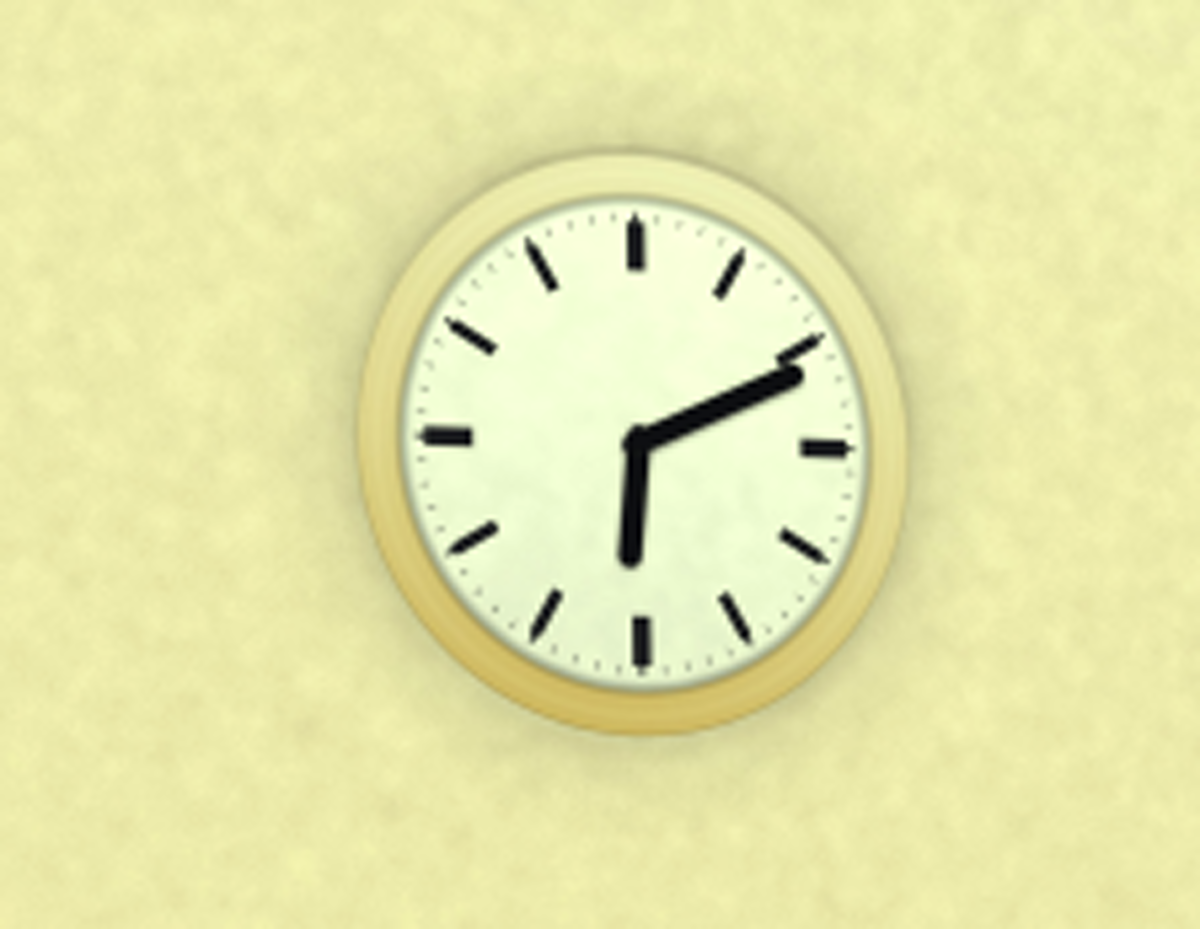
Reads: 6:11
